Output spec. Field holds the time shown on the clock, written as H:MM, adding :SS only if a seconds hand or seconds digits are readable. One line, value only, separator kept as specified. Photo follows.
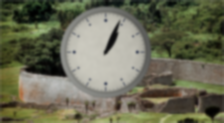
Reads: 1:04
